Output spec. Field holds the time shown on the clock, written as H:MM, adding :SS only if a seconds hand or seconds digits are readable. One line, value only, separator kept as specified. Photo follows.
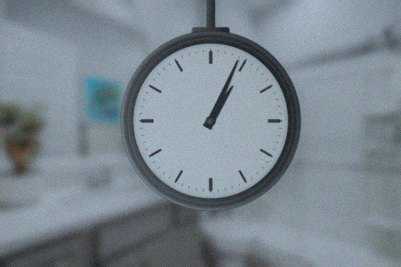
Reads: 1:04
